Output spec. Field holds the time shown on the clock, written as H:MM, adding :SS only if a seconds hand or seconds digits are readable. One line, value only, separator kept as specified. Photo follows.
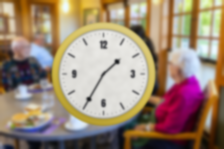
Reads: 1:35
